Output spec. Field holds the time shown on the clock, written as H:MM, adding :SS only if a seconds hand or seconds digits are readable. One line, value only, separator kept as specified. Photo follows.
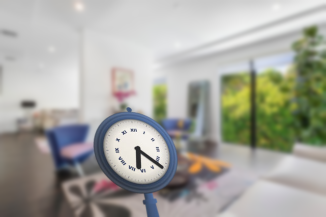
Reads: 6:22
